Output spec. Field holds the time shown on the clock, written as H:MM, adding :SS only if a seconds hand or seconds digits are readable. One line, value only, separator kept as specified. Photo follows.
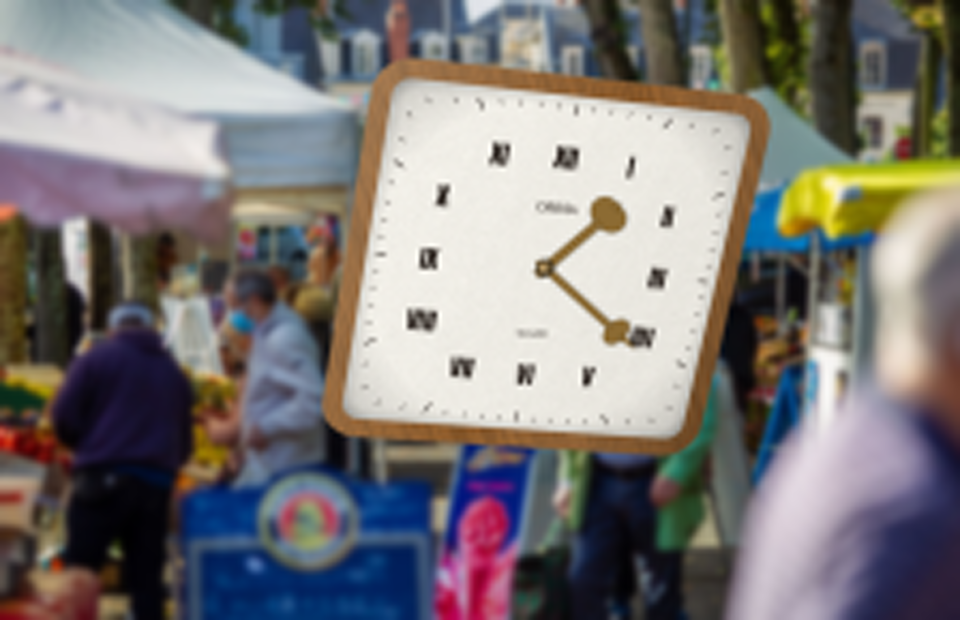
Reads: 1:21
